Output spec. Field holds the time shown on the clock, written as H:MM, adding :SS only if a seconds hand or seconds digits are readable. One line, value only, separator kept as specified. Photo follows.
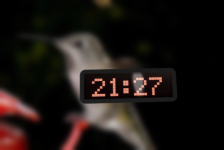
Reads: 21:27
